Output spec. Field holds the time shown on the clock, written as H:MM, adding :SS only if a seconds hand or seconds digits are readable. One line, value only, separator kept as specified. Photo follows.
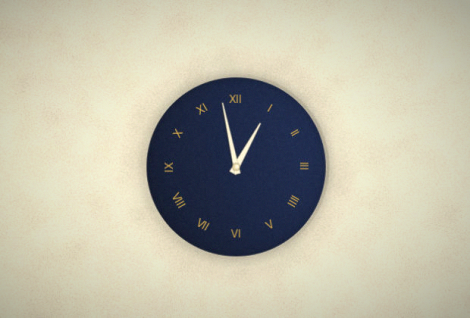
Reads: 12:58
